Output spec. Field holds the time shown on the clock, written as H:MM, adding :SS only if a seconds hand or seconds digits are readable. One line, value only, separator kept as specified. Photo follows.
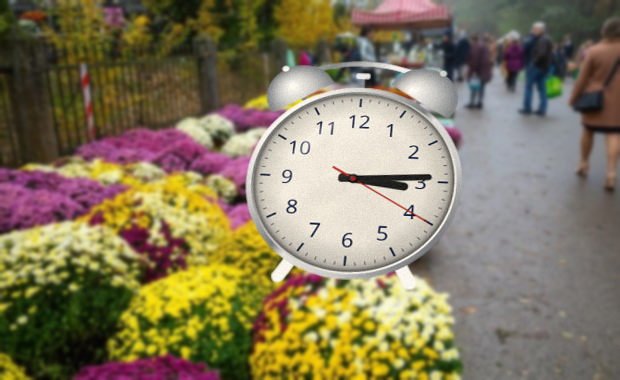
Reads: 3:14:20
